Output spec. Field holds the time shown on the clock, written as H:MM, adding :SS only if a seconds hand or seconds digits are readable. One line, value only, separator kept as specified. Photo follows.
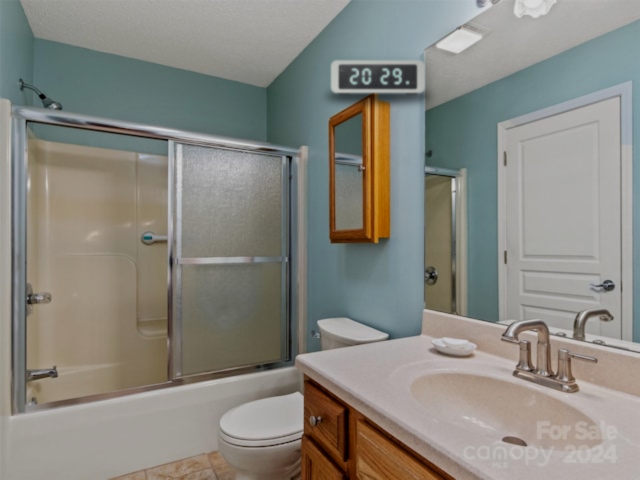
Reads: 20:29
